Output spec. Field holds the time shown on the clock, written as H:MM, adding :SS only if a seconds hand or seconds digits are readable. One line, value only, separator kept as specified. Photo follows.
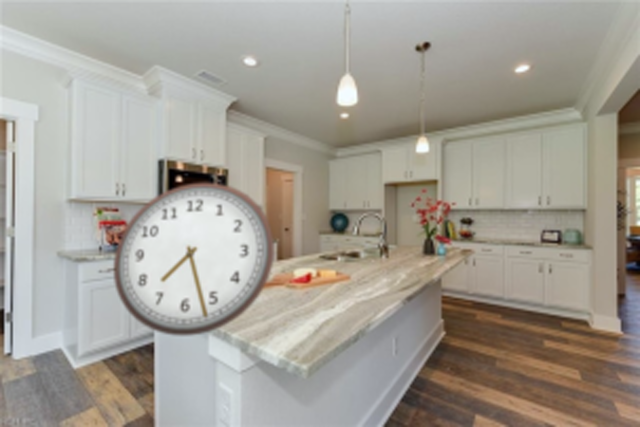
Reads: 7:27
